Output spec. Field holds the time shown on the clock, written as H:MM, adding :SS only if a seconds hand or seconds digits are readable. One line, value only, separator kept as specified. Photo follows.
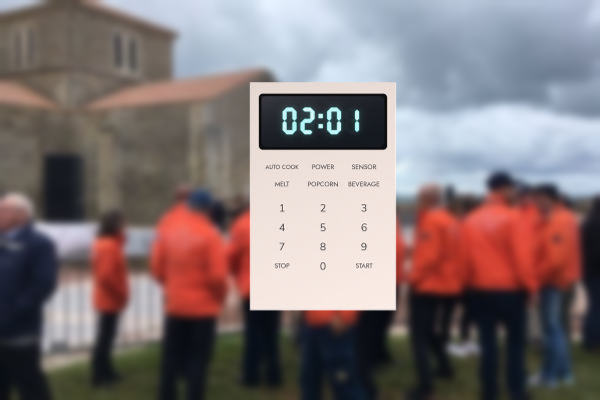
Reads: 2:01
